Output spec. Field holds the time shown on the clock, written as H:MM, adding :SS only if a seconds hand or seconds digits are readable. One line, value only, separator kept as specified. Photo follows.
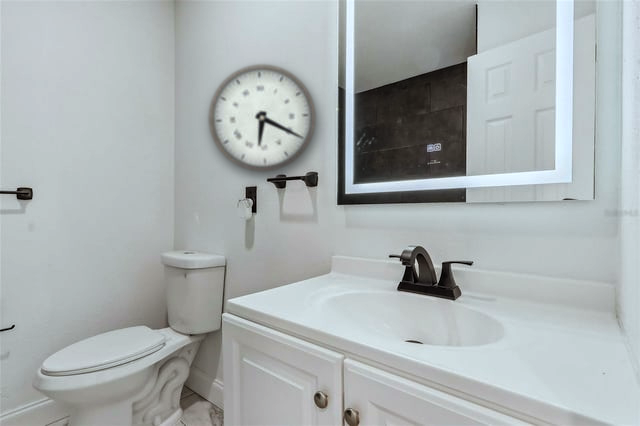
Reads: 6:20
